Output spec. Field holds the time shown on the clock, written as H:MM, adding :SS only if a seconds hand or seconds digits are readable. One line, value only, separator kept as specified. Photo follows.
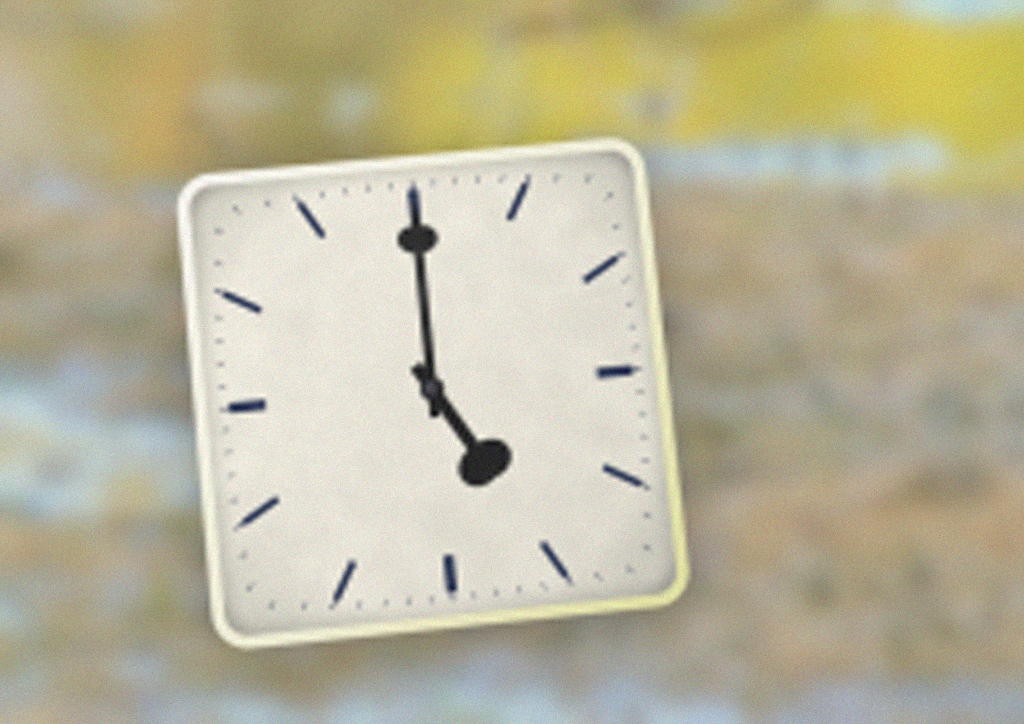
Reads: 5:00
